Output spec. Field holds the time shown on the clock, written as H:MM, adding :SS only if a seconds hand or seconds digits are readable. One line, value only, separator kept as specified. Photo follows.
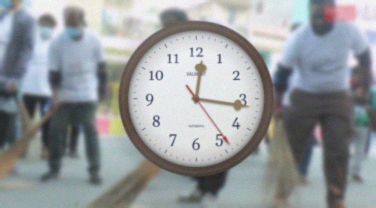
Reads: 12:16:24
